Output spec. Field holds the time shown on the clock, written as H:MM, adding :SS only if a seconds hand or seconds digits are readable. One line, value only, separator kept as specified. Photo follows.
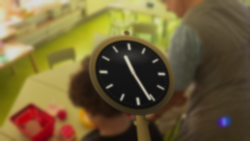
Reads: 11:26
